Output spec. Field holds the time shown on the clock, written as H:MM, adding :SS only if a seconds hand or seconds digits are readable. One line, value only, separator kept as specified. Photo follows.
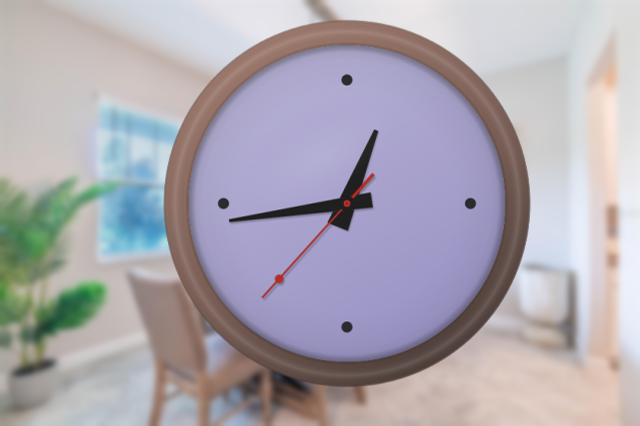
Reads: 12:43:37
